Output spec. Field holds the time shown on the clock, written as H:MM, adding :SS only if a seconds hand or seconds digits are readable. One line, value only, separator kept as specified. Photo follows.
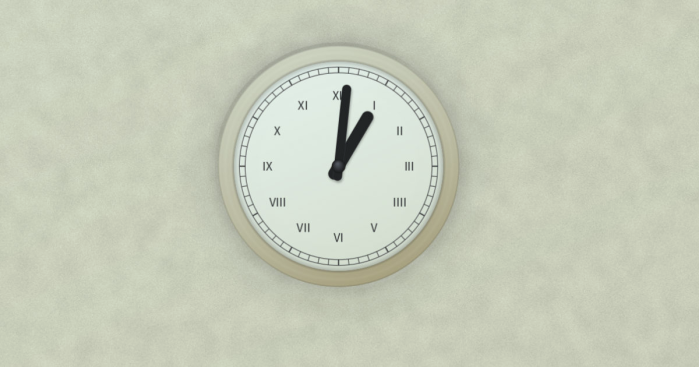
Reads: 1:01
